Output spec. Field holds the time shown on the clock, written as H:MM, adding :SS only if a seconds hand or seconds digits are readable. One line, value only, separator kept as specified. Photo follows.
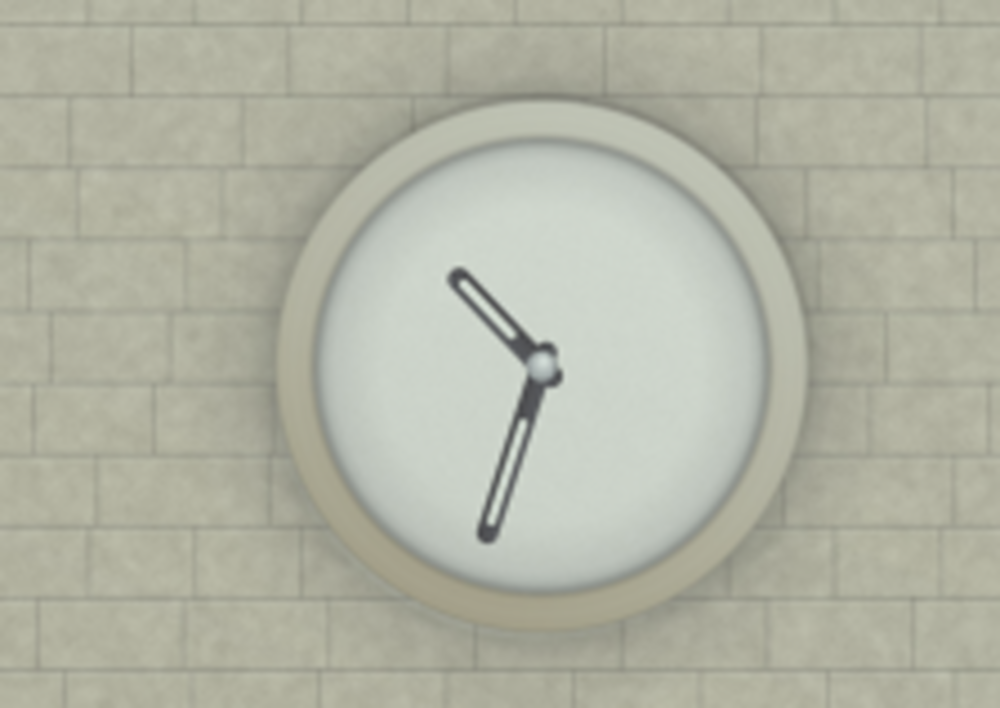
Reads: 10:33
